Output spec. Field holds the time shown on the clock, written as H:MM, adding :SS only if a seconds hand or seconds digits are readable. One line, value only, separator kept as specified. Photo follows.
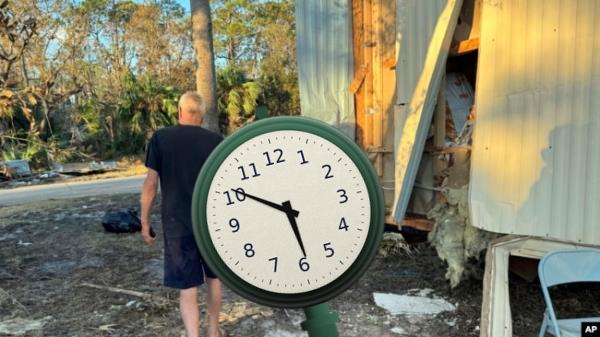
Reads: 5:51
